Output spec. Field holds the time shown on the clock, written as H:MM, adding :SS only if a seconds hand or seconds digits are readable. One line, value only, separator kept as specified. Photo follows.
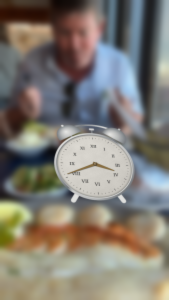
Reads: 3:41
